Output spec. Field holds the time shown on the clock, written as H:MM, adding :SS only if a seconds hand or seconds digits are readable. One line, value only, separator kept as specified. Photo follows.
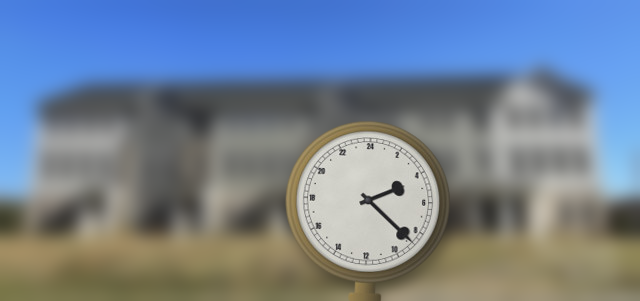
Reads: 4:22
